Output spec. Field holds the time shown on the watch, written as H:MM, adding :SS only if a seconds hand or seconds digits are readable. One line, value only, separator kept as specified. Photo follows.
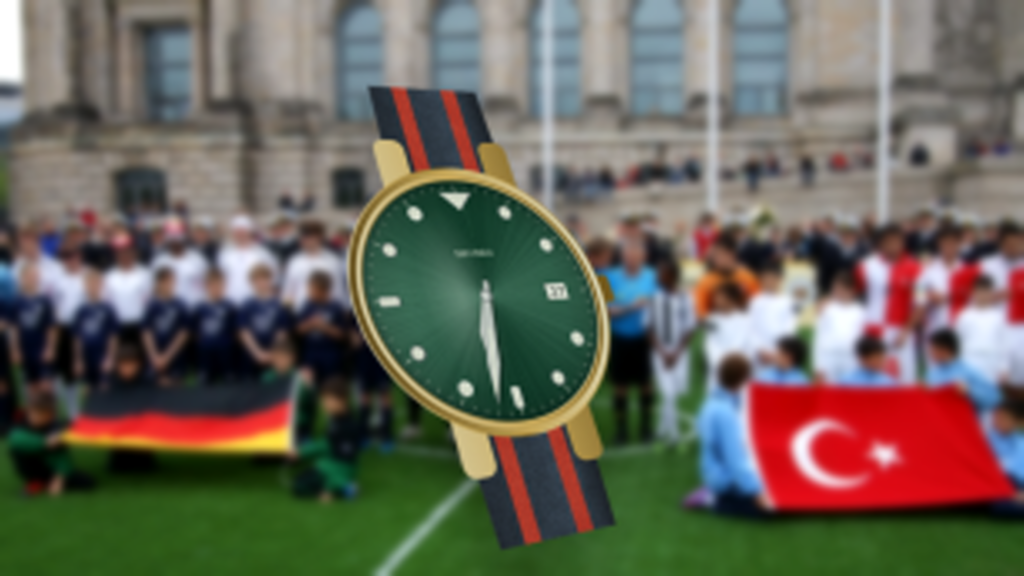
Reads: 6:32
